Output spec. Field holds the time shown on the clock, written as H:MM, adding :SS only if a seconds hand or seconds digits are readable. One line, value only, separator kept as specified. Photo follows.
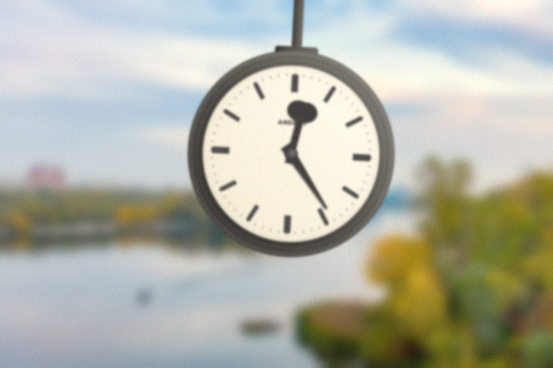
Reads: 12:24
